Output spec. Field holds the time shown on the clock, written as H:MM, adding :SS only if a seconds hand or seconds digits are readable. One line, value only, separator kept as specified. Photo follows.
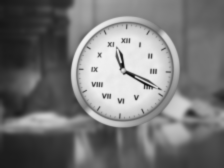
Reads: 11:19
